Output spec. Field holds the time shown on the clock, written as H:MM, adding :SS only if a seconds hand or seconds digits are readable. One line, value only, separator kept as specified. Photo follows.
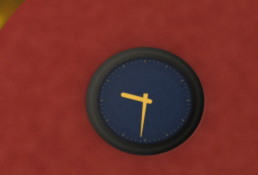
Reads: 9:31
